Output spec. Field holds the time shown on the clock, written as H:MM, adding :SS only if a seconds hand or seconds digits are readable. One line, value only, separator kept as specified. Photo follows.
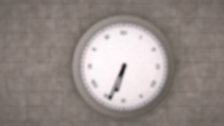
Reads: 6:34
